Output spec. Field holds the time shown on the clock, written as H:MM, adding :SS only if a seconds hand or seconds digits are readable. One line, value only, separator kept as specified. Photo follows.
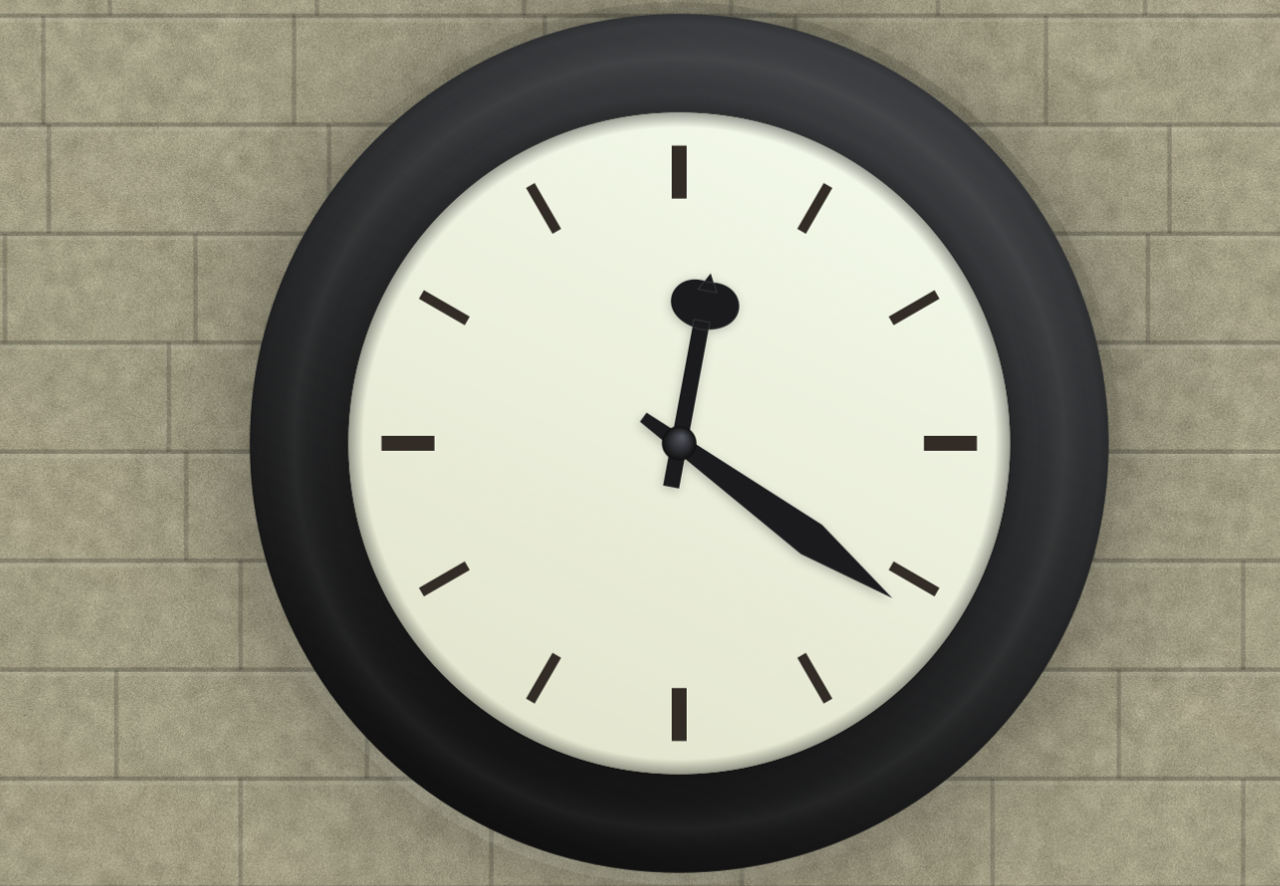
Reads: 12:21
